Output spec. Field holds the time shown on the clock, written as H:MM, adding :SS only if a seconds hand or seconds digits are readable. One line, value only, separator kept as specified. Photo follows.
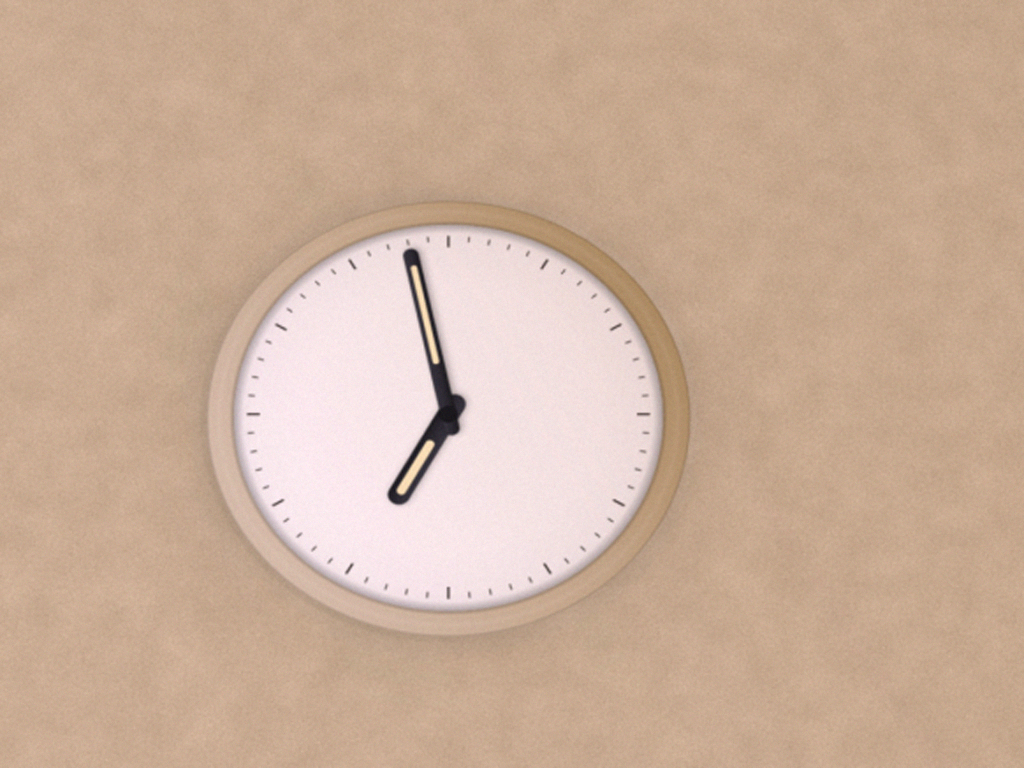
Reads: 6:58
